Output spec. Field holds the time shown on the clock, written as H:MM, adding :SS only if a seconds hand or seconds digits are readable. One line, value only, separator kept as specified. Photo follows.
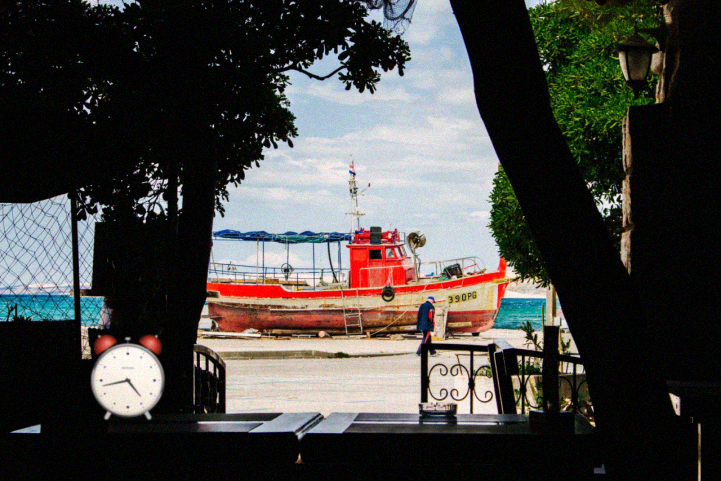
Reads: 4:43
